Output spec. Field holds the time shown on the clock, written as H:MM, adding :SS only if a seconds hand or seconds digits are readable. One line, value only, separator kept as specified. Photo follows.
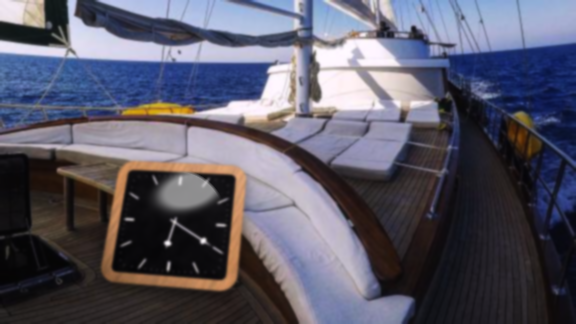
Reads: 6:20
